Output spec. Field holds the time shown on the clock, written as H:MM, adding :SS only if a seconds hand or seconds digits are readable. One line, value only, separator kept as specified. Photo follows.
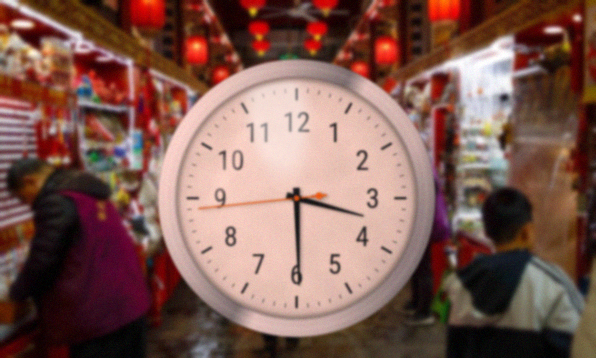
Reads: 3:29:44
